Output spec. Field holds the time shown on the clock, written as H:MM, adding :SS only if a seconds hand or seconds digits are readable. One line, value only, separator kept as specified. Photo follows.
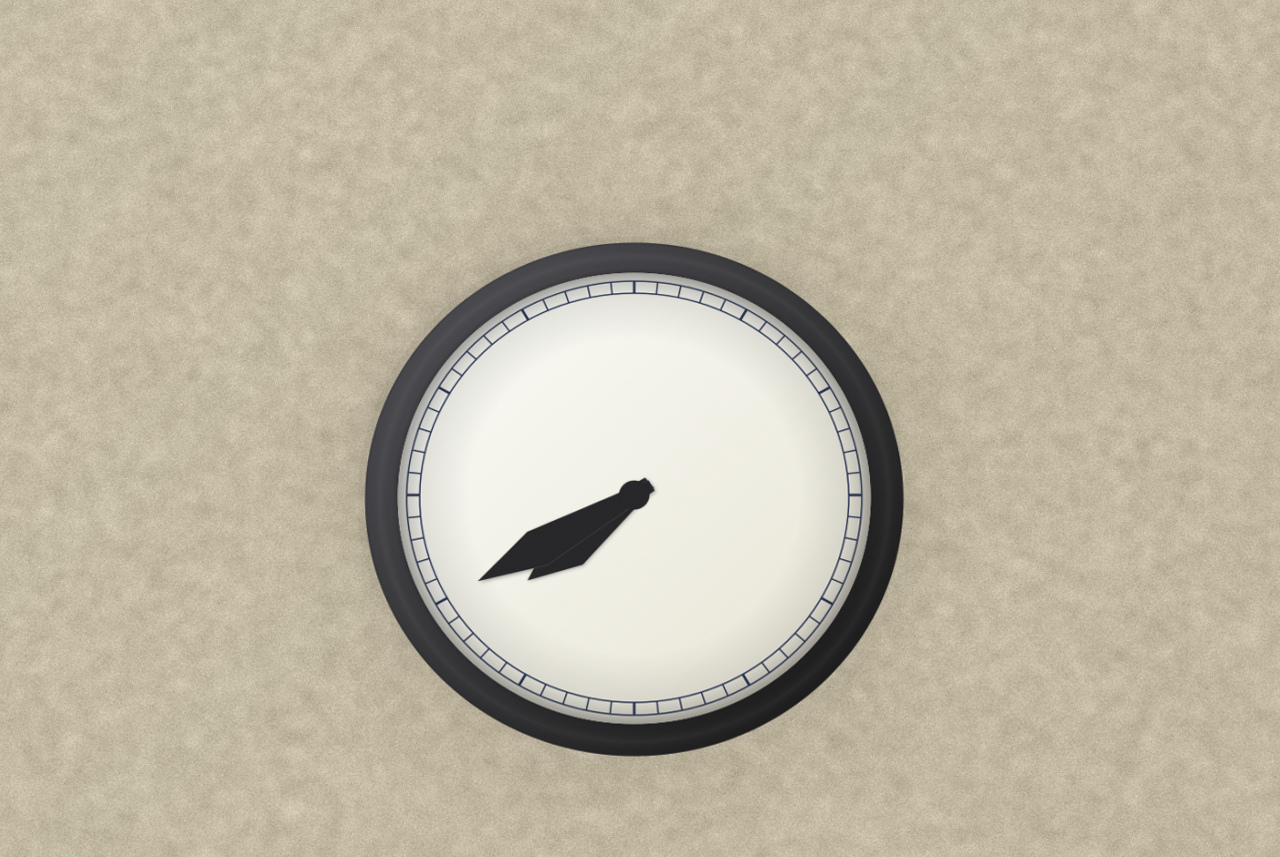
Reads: 7:40
